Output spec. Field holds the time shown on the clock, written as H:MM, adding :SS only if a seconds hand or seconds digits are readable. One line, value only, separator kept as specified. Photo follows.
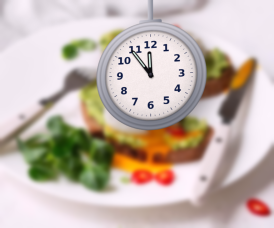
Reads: 11:54
